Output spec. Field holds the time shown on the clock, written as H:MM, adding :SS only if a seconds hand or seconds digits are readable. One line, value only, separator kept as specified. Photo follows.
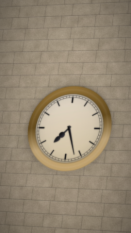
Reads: 7:27
